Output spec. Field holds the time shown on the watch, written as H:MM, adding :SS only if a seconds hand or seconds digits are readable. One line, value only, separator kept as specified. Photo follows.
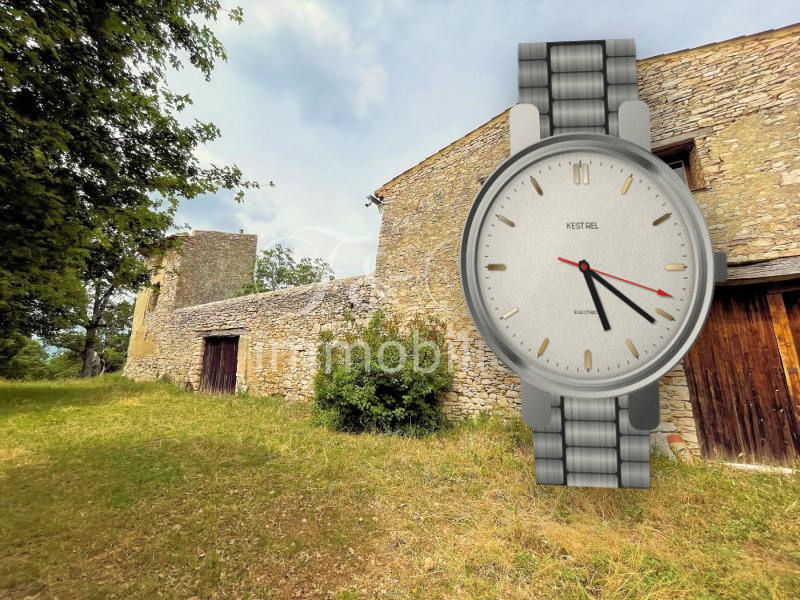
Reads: 5:21:18
